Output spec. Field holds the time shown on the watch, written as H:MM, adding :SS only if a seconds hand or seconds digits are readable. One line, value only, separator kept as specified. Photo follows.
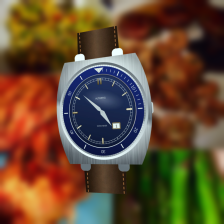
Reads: 4:52
